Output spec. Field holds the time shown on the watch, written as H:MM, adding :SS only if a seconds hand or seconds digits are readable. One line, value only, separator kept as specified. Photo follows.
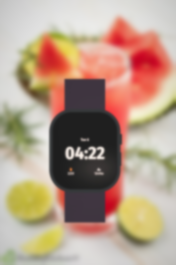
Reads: 4:22
